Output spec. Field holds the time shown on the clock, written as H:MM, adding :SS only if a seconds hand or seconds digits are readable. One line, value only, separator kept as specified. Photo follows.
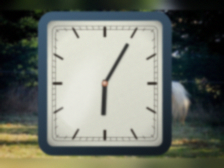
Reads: 6:05
